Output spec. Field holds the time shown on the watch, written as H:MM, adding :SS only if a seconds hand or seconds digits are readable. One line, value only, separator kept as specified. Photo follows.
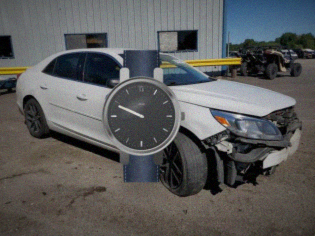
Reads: 9:49
